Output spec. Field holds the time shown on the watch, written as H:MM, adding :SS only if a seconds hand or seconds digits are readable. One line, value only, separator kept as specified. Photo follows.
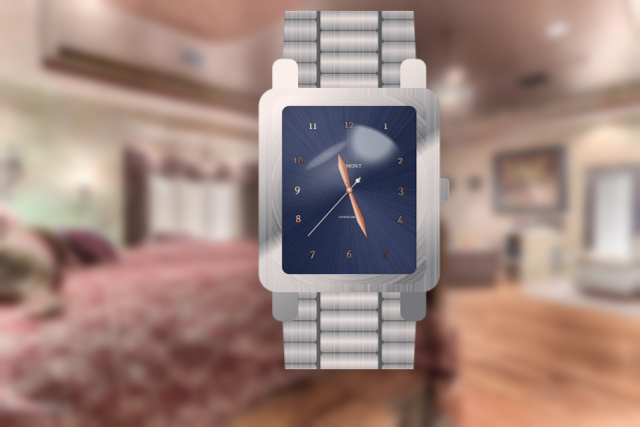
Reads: 11:26:37
